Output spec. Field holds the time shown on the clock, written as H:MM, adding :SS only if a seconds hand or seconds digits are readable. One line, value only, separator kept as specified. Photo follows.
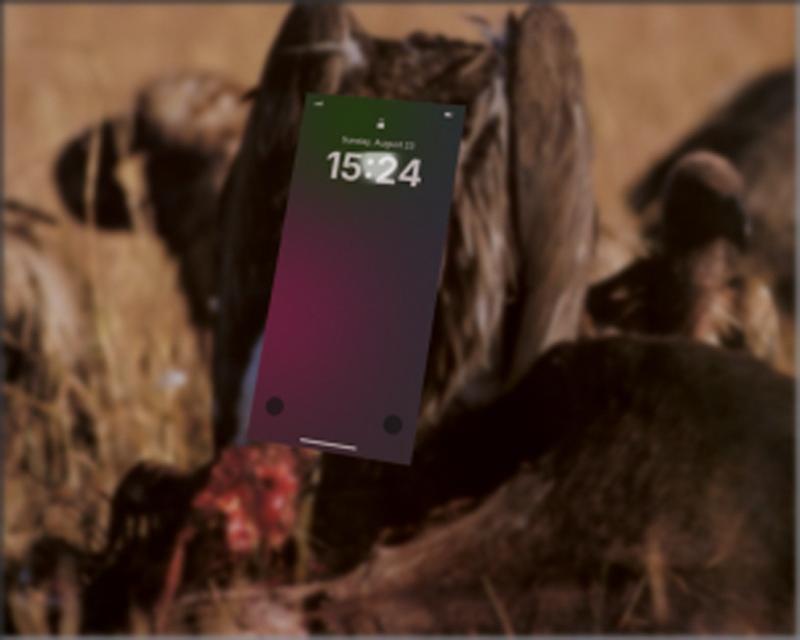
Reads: 15:24
